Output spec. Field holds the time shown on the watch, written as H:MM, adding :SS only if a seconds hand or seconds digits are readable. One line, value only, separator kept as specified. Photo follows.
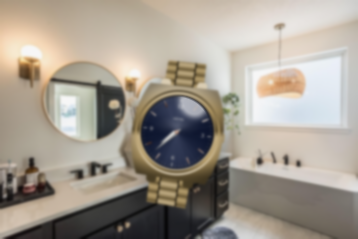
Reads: 7:37
